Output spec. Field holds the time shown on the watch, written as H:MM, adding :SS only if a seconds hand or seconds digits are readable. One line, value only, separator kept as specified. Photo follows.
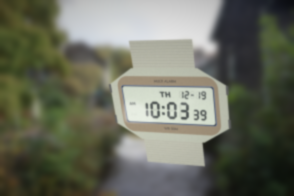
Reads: 10:03:39
